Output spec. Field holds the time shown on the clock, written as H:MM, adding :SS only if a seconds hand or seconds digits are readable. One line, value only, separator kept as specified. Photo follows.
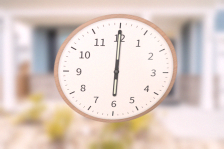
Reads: 6:00
